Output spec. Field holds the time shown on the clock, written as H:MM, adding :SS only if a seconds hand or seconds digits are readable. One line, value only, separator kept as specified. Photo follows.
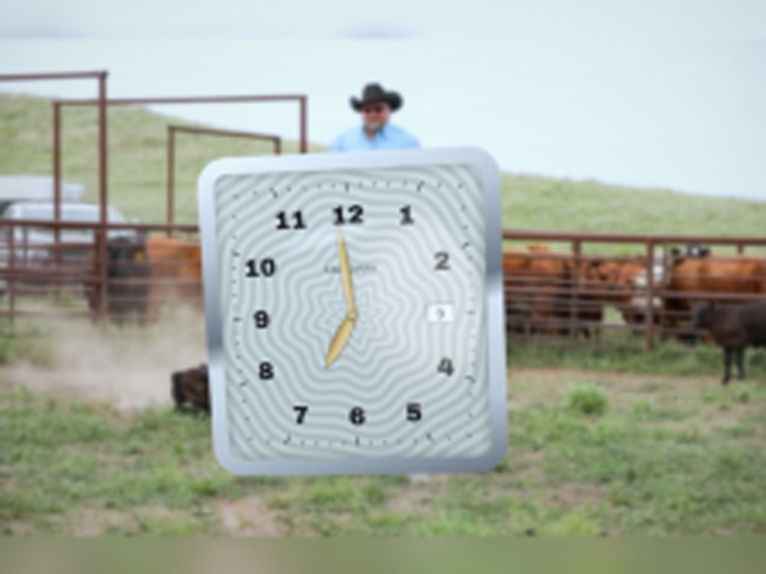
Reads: 6:59
